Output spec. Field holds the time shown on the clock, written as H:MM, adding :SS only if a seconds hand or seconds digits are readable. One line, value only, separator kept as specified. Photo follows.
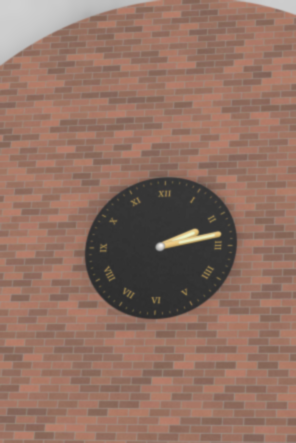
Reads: 2:13
